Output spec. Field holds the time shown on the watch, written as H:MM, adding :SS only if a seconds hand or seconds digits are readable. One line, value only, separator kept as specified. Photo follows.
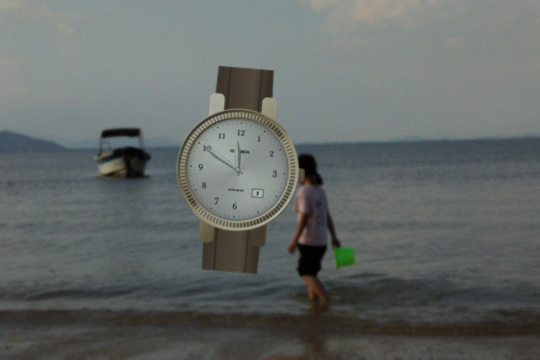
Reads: 11:50
